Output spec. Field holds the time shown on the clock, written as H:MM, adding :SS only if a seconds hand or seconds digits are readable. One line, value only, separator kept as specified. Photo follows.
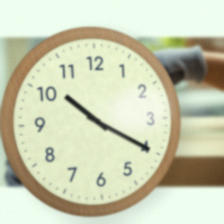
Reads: 10:20
